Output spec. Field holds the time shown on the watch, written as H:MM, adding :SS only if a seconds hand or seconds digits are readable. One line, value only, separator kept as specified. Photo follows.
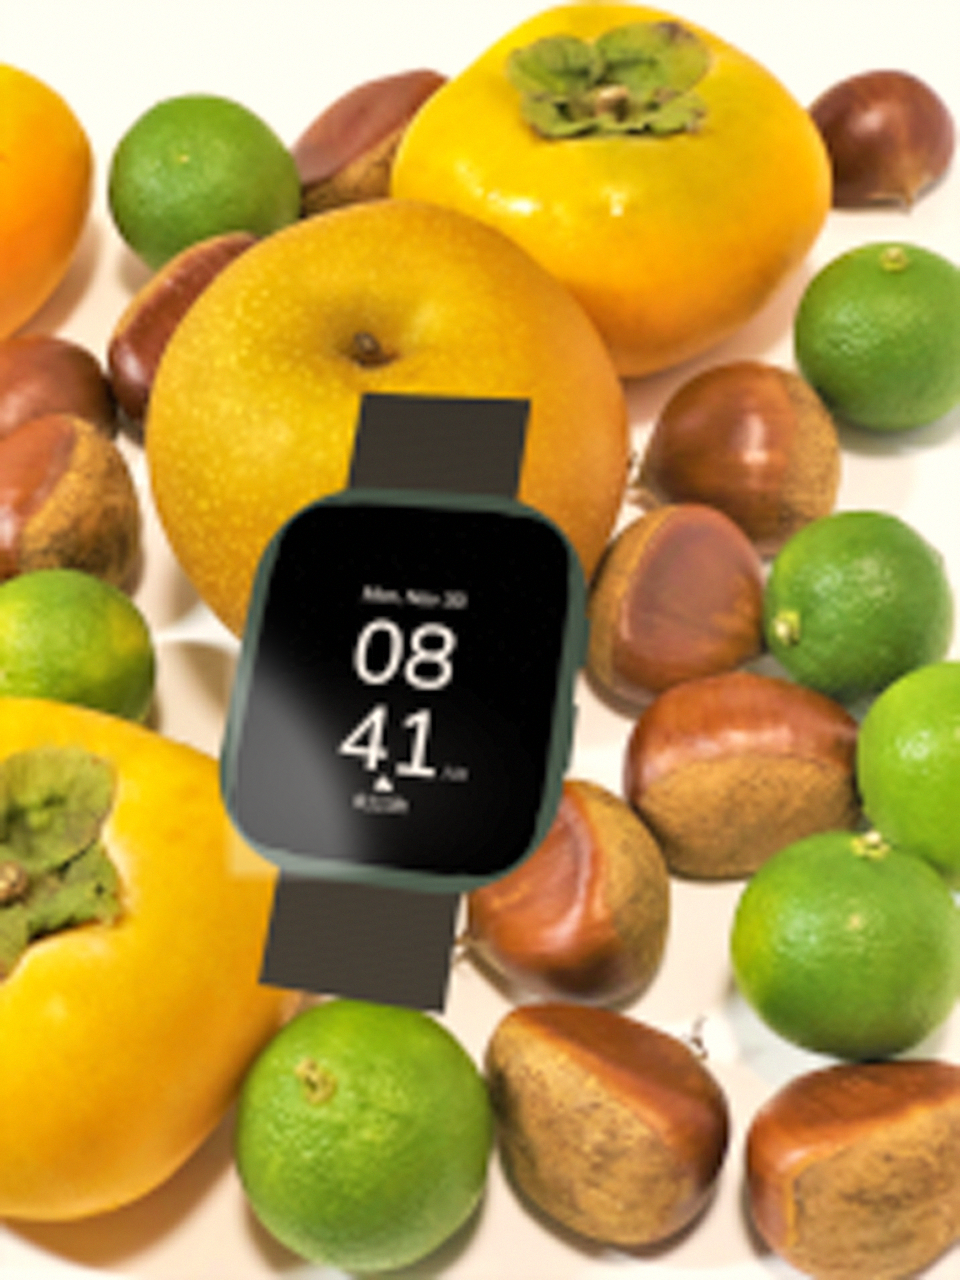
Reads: 8:41
